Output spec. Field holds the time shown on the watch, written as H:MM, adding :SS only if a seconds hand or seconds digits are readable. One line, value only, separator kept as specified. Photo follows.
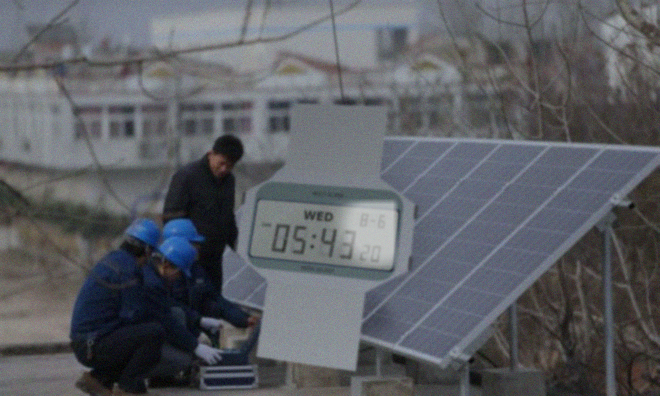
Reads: 5:43:20
